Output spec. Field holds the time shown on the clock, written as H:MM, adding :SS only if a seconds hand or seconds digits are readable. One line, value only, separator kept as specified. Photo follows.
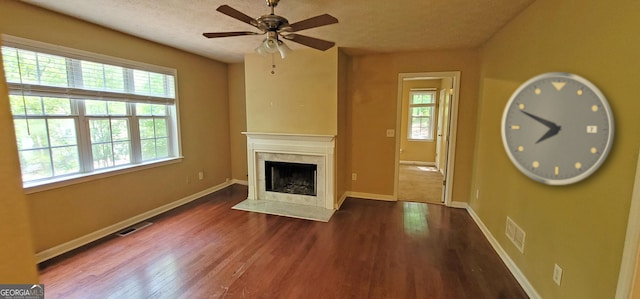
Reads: 7:49
